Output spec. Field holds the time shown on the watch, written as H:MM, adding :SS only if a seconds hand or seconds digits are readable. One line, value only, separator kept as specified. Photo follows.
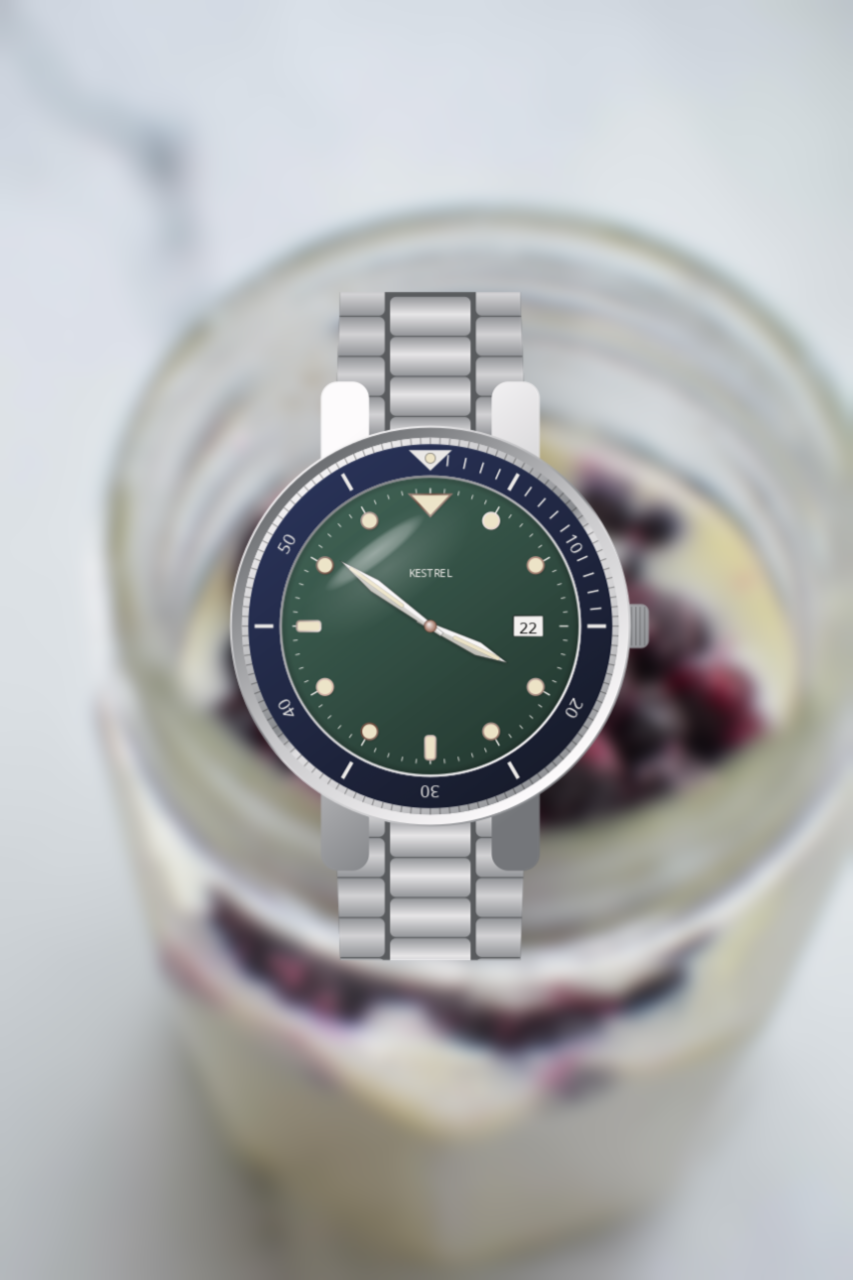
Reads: 3:51
